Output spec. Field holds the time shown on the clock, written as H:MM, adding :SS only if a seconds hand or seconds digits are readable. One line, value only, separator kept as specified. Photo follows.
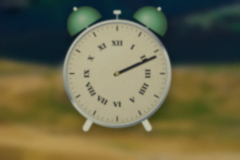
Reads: 2:11
